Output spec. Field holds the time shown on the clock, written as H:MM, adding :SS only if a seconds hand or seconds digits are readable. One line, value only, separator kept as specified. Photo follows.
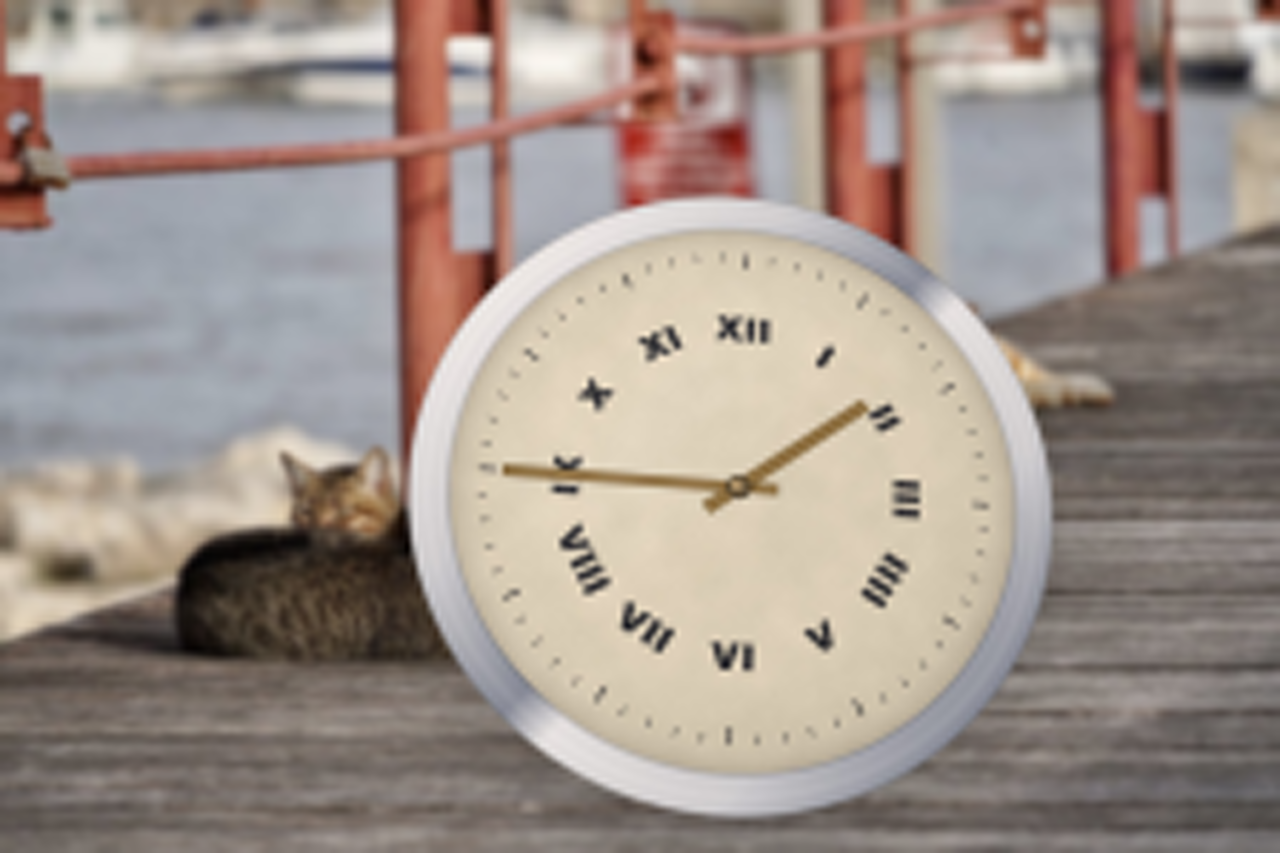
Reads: 1:45
